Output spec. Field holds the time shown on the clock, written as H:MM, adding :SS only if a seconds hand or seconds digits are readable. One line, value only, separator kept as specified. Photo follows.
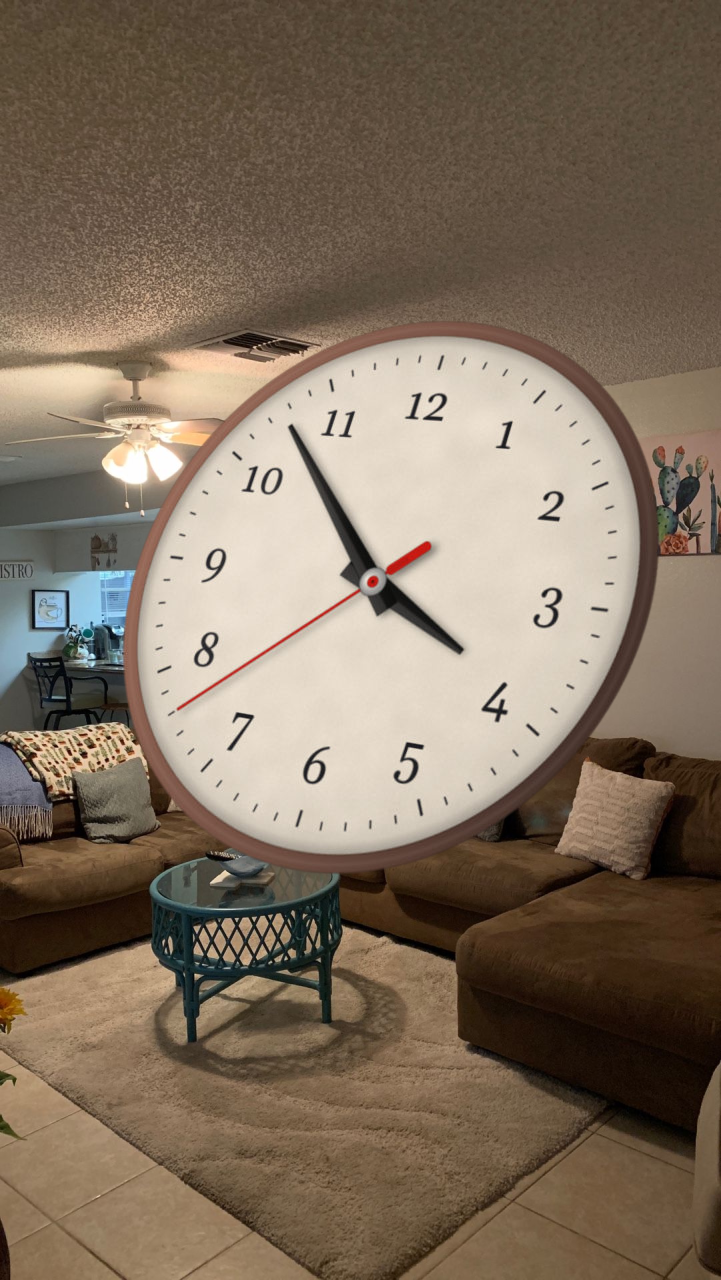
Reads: 3:52:38
